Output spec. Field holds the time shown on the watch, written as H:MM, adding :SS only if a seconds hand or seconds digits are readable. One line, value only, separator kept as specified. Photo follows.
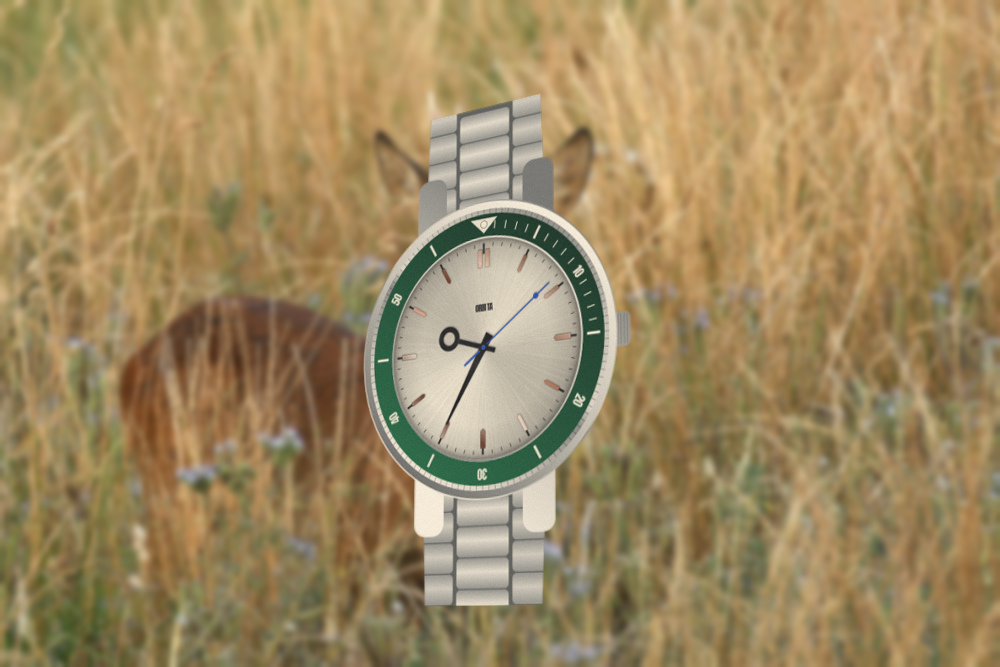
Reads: 9:35:09
